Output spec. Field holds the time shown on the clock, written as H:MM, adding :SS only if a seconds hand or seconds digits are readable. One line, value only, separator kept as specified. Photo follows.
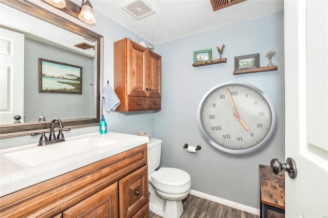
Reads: 4:58
